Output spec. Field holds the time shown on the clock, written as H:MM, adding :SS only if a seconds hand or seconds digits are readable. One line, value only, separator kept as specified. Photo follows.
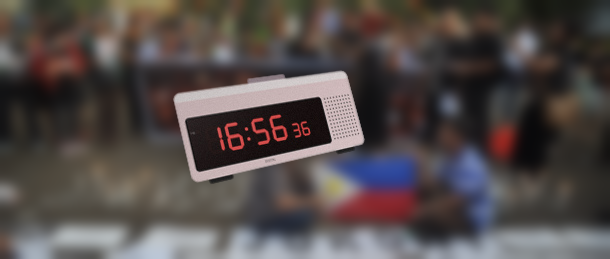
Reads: 16:56:36
